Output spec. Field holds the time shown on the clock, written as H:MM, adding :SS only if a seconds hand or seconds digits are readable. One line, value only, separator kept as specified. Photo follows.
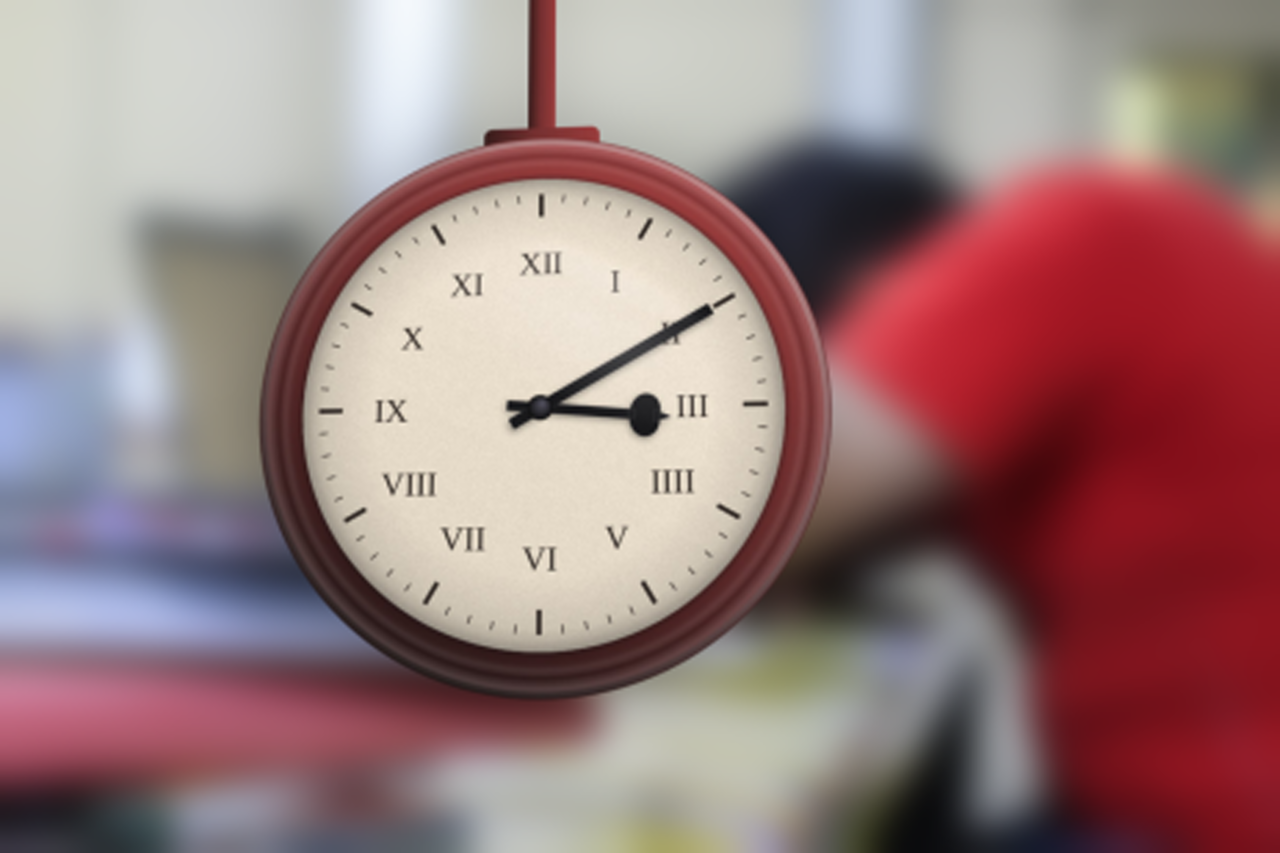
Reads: 3:10
